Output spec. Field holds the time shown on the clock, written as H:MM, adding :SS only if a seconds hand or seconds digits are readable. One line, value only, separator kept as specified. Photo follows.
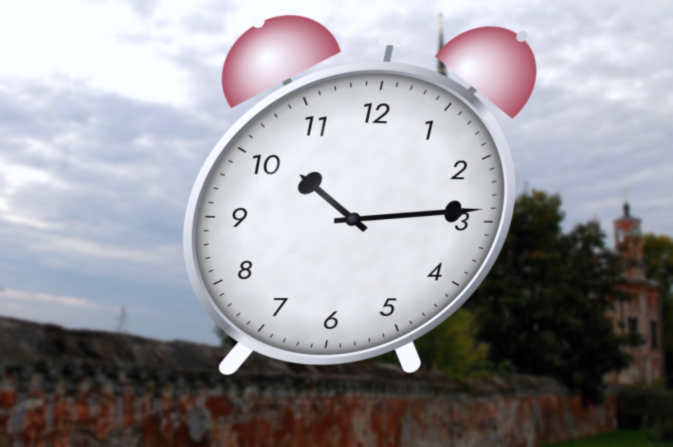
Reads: 10:14
